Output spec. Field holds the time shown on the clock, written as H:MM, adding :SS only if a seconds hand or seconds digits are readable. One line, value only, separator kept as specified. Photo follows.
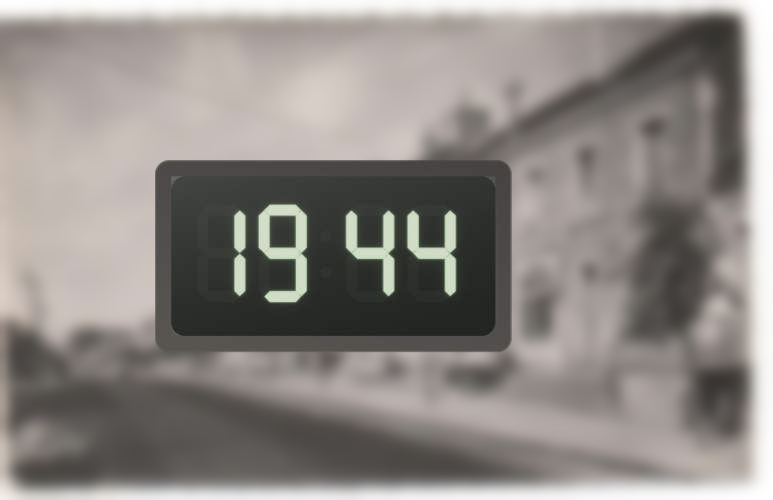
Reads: 19:44
